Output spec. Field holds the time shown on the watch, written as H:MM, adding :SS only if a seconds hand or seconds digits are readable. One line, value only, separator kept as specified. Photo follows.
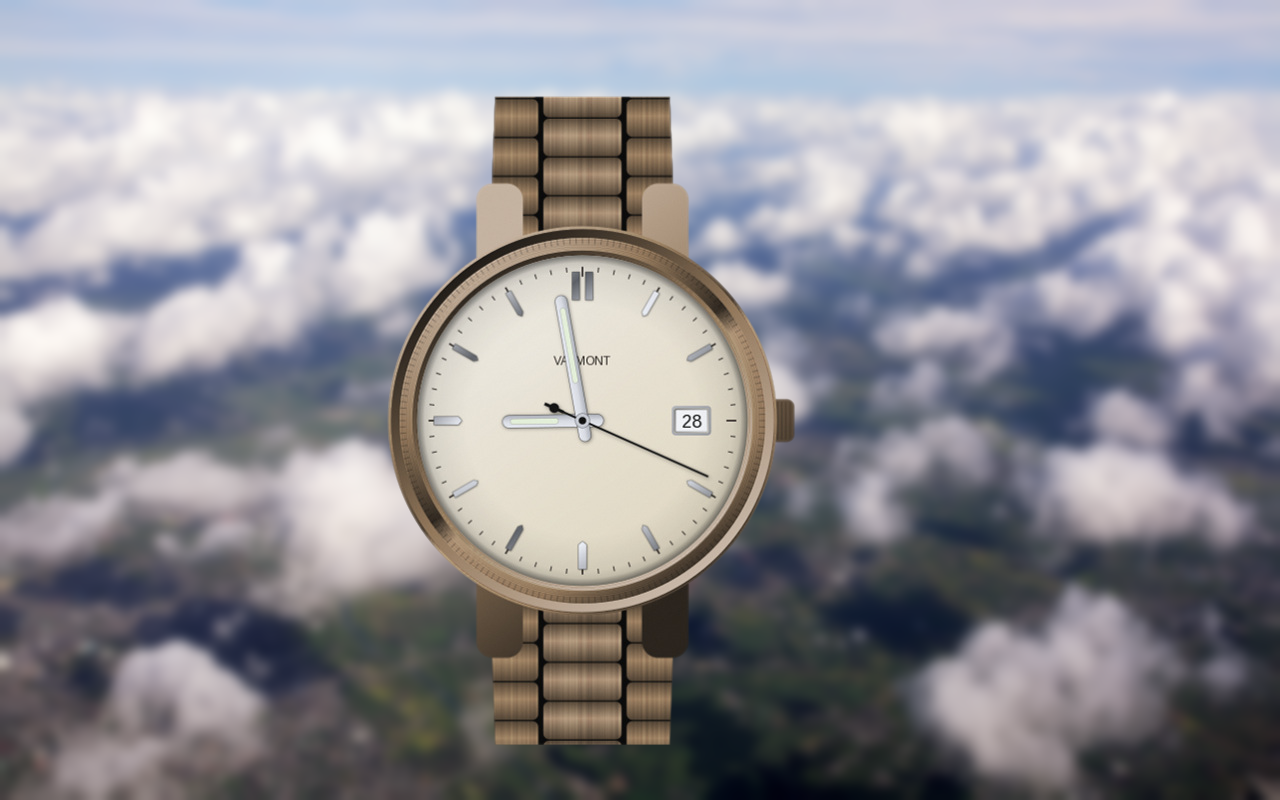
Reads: 8:58:19
